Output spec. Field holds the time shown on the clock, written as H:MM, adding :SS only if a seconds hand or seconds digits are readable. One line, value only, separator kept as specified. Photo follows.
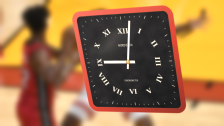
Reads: 9:02
